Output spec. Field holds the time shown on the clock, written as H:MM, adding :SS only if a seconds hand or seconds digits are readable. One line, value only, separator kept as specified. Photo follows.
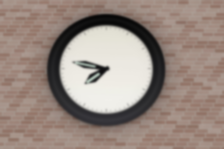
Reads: 7:47
